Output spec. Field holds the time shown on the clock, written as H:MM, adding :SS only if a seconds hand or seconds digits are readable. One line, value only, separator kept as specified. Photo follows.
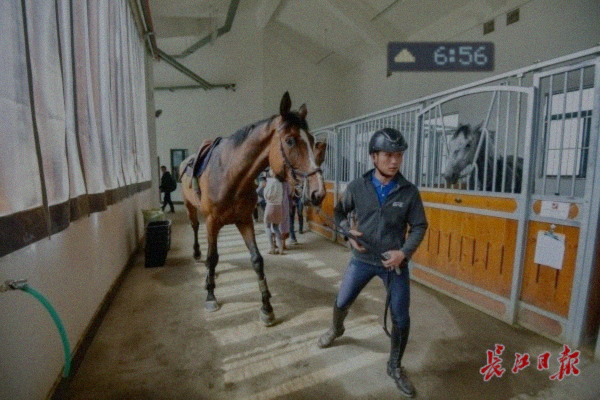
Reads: 6:56
